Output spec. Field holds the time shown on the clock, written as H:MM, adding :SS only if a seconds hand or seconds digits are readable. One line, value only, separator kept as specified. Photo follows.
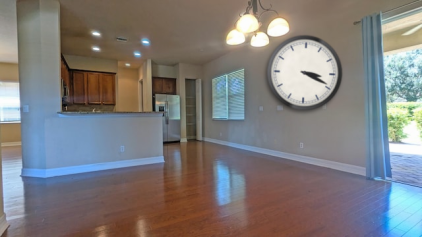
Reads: 3:19
